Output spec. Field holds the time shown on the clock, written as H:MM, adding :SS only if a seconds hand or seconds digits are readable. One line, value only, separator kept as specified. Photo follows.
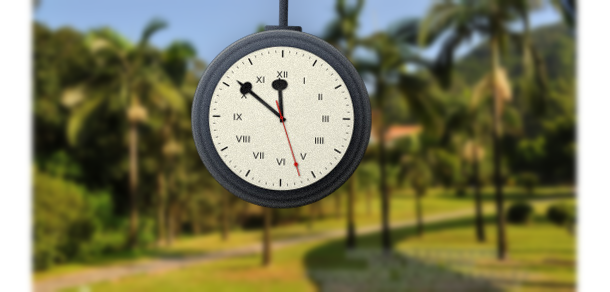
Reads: 11:51:27
